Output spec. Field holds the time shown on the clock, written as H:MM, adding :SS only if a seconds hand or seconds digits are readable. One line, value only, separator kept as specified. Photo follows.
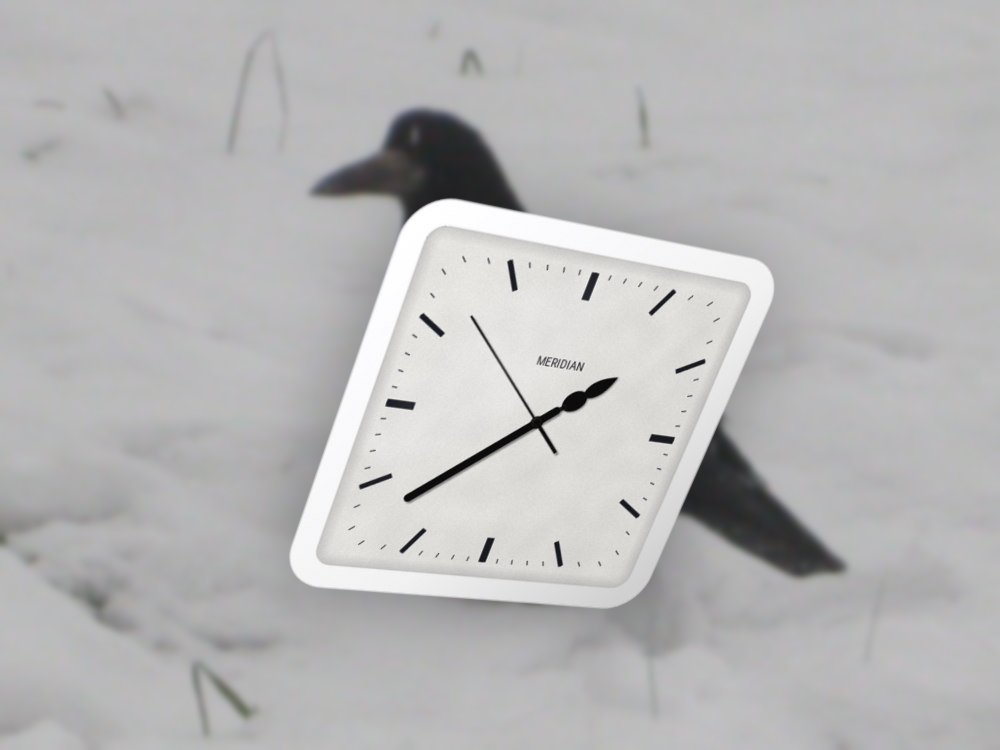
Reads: 1:37:52
